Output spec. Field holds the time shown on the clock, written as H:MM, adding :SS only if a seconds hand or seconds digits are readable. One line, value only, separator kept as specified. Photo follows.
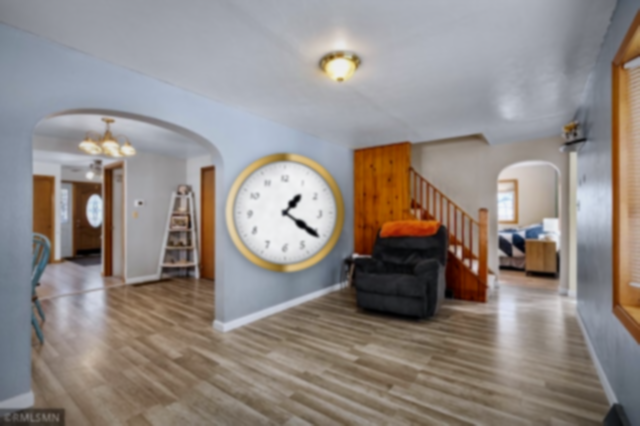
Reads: 1:21
